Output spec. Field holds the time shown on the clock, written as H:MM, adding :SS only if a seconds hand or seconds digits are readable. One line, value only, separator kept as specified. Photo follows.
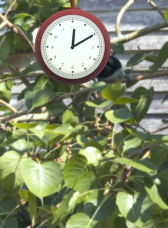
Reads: 12:10
